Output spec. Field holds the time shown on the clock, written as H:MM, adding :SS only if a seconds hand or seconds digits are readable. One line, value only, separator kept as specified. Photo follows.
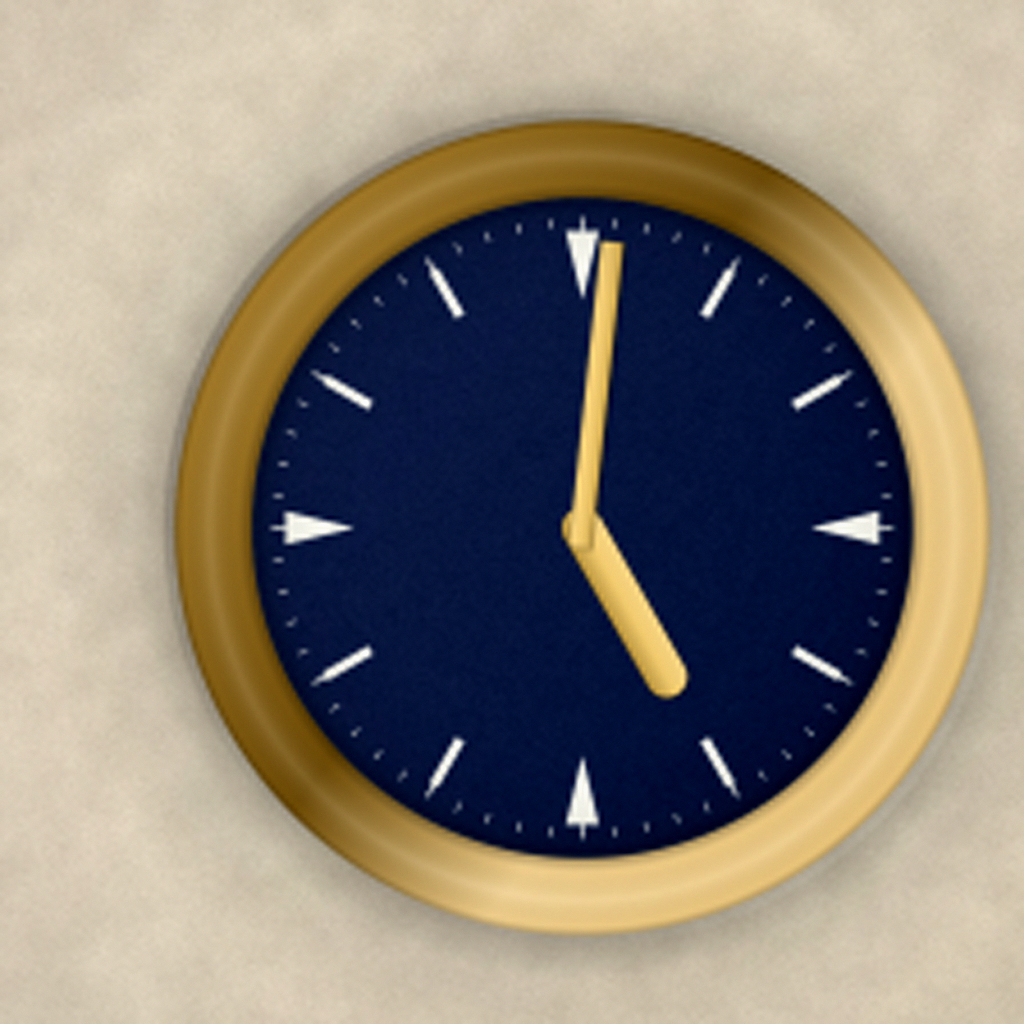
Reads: 5:01
